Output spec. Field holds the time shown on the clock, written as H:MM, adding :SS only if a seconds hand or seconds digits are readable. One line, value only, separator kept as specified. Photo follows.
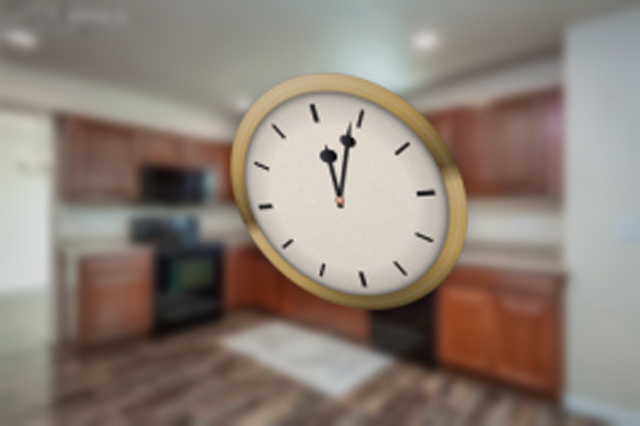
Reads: 12:04
